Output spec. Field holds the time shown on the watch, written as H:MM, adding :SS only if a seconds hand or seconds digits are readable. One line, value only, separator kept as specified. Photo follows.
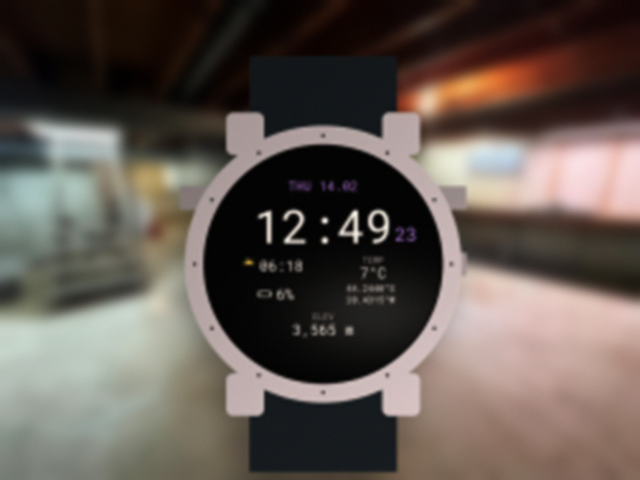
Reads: 12:49
